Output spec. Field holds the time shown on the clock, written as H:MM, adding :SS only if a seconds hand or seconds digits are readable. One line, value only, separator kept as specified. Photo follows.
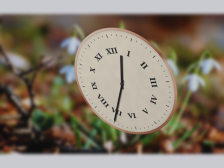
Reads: 12:35
